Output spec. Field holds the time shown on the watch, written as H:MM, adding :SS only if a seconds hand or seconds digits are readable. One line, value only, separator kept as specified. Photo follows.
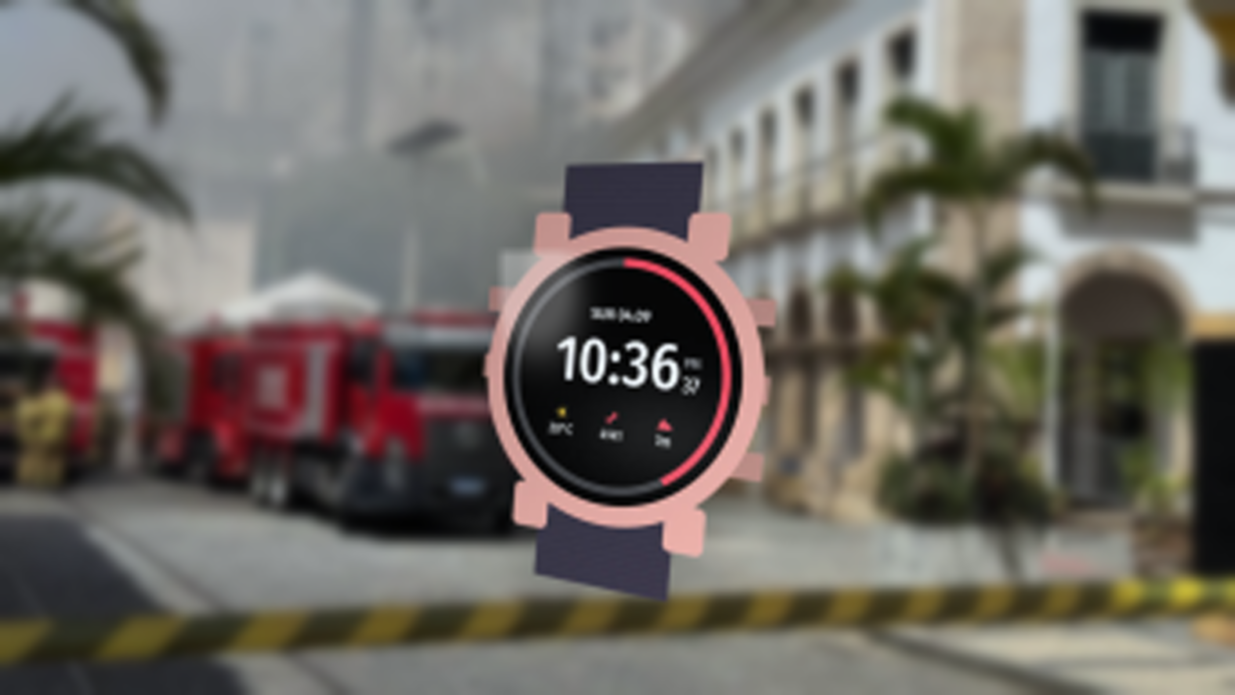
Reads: 10:36
